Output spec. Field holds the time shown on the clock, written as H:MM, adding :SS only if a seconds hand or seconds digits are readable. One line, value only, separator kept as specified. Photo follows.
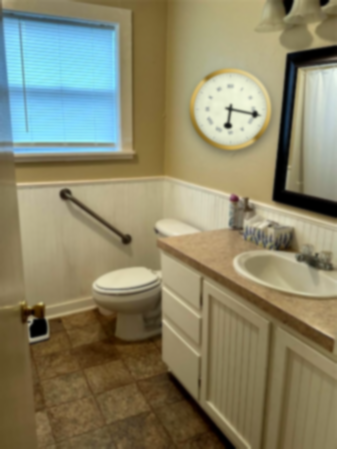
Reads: 6:17
